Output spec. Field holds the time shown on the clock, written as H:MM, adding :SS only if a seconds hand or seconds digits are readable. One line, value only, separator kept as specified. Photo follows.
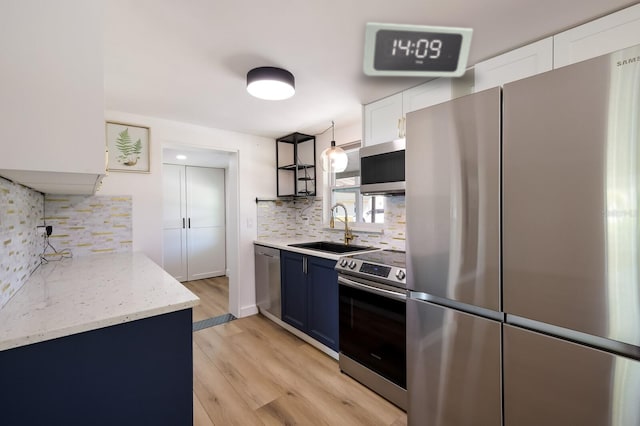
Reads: 14:09
